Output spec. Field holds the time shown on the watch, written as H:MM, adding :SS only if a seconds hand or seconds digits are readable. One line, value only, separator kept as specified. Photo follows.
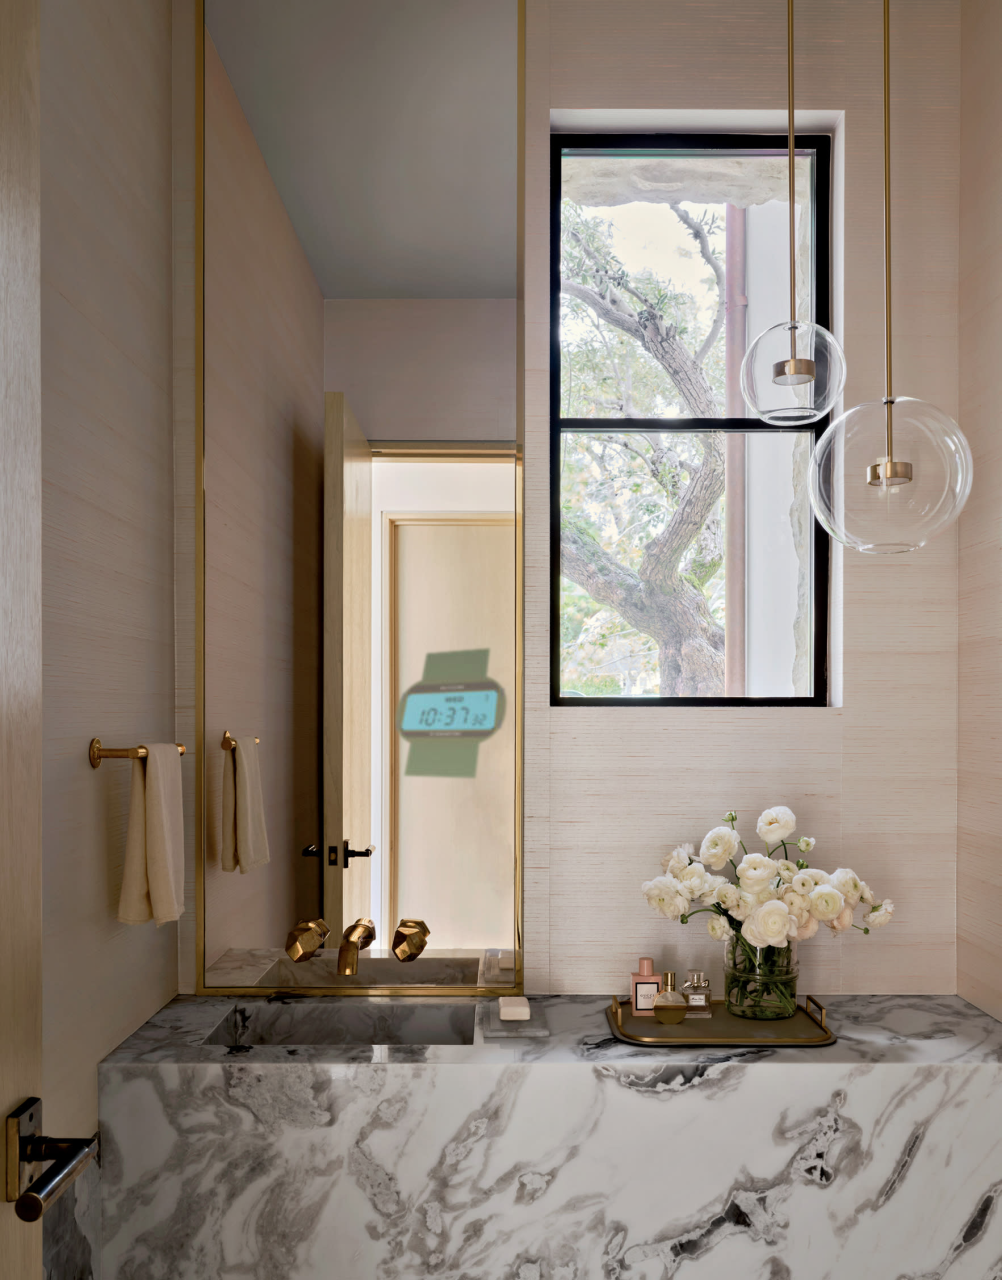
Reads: 10:37
